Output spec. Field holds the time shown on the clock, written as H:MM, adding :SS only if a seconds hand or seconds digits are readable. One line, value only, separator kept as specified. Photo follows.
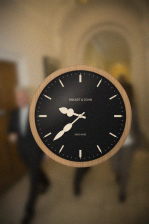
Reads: 9:38
